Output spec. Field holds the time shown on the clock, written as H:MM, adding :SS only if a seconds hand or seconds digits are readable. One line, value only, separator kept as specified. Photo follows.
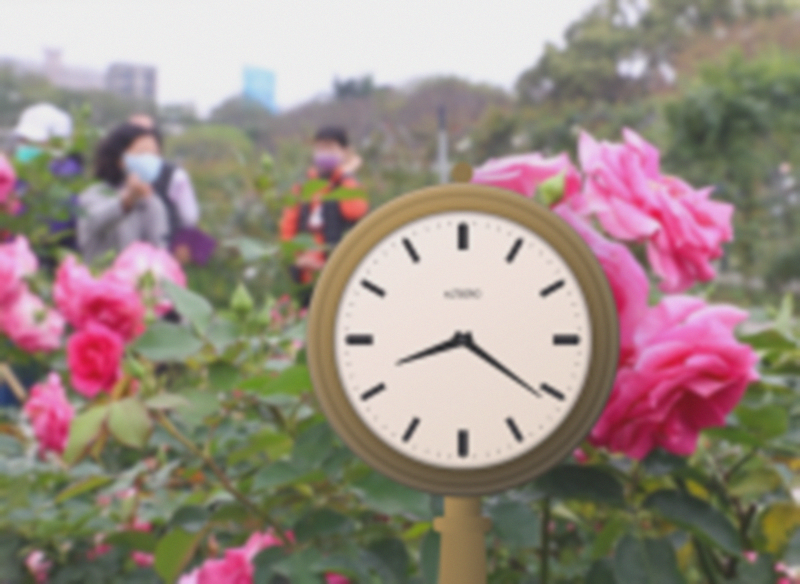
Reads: 8:21
